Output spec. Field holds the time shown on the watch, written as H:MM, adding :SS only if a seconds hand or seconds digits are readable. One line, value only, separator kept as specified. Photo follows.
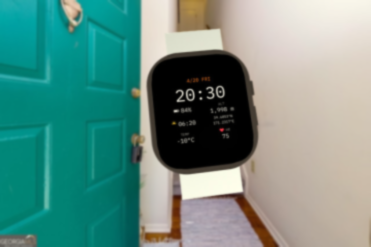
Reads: 20:30
